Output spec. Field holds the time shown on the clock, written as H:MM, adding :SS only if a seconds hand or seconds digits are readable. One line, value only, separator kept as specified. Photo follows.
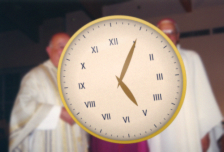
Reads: 5:05
